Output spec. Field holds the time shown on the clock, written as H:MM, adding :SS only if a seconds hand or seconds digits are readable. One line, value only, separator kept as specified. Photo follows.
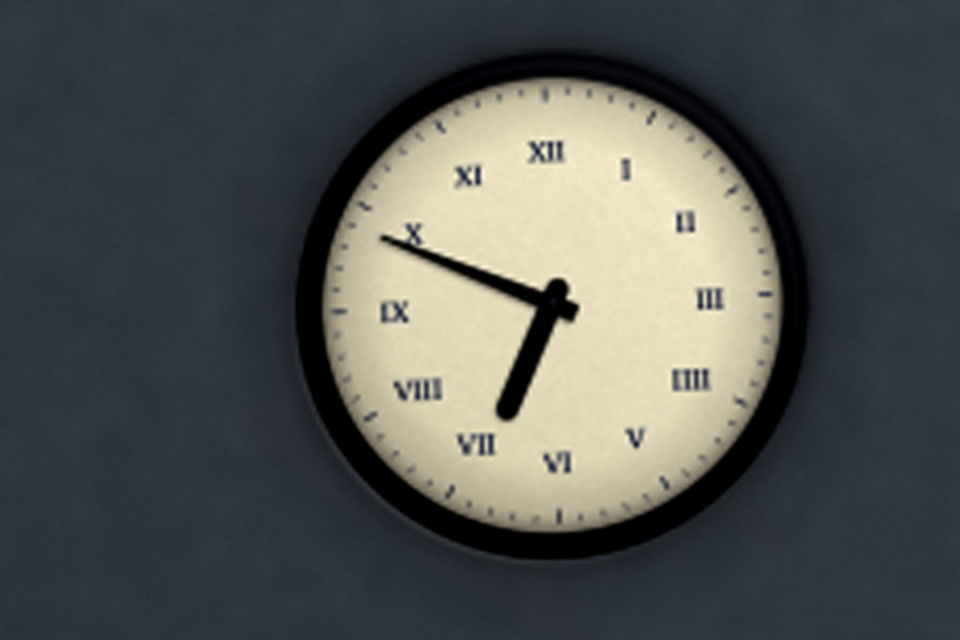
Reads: 6:49
